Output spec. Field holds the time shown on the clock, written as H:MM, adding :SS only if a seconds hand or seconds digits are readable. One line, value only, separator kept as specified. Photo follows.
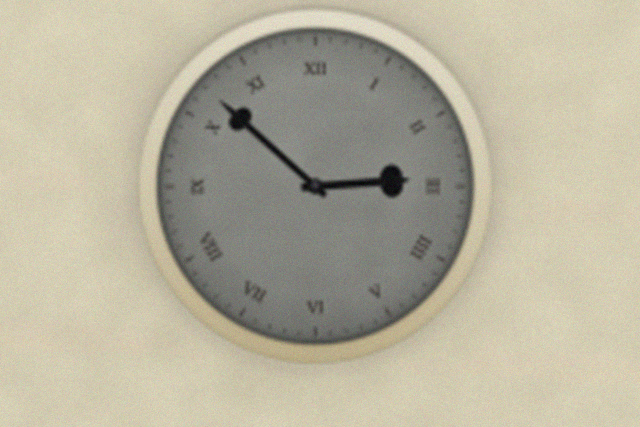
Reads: 2:52
